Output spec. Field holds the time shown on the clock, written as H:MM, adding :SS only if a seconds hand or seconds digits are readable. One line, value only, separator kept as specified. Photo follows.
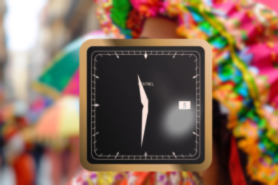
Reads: 11:31
